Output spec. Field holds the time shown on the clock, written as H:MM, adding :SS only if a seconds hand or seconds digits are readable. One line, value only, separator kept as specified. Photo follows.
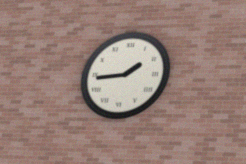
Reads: 1:44
